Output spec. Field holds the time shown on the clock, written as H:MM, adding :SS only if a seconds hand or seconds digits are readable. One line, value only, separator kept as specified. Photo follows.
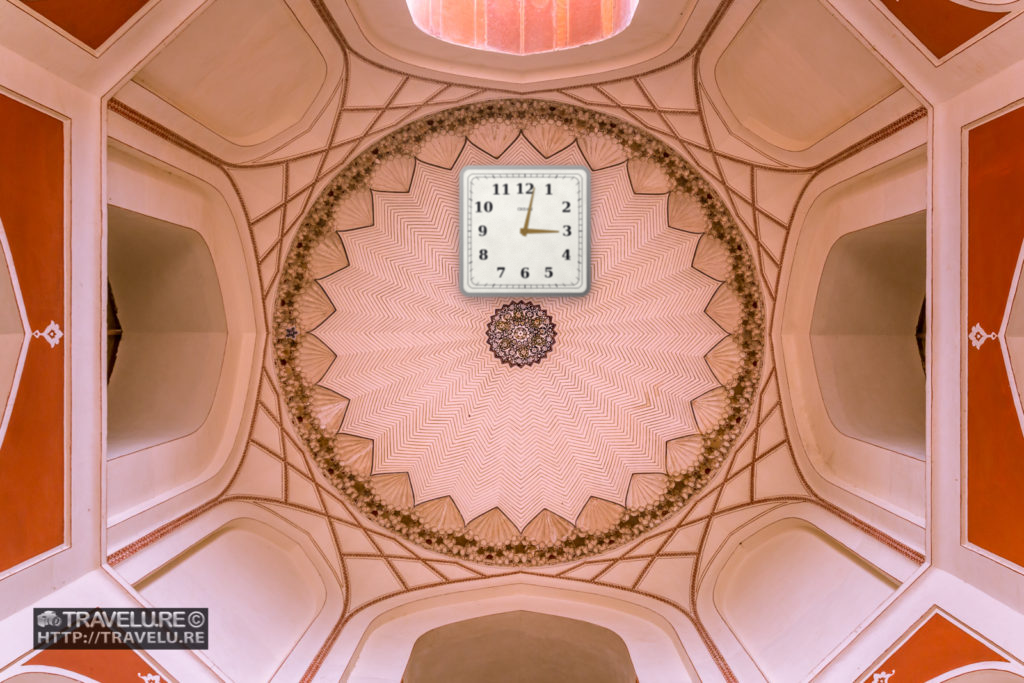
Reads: 3:02
